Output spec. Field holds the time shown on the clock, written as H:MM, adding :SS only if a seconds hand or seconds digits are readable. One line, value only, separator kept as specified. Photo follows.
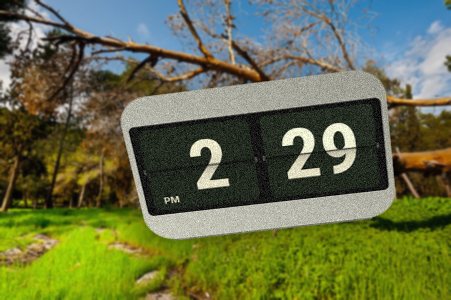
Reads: 2:29
